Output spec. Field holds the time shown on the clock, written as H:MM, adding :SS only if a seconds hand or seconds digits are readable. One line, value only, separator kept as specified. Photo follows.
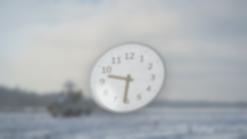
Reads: 9:31
